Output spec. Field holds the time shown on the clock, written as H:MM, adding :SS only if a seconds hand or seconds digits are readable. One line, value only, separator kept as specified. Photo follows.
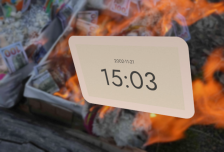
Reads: 15:03
